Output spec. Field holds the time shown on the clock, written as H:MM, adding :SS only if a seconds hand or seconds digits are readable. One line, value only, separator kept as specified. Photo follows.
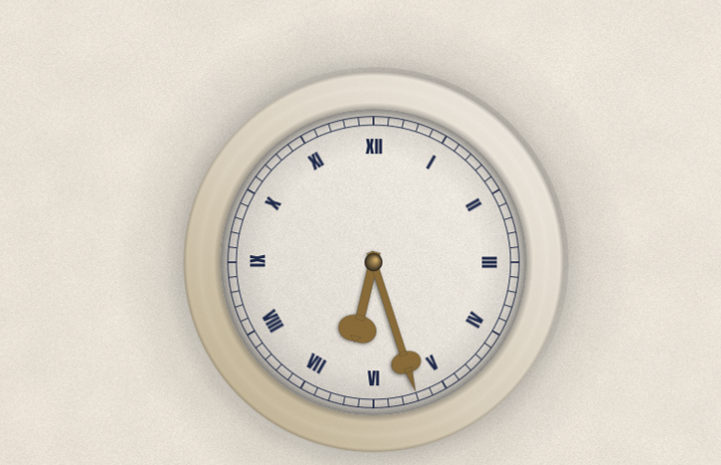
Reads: 6:27
